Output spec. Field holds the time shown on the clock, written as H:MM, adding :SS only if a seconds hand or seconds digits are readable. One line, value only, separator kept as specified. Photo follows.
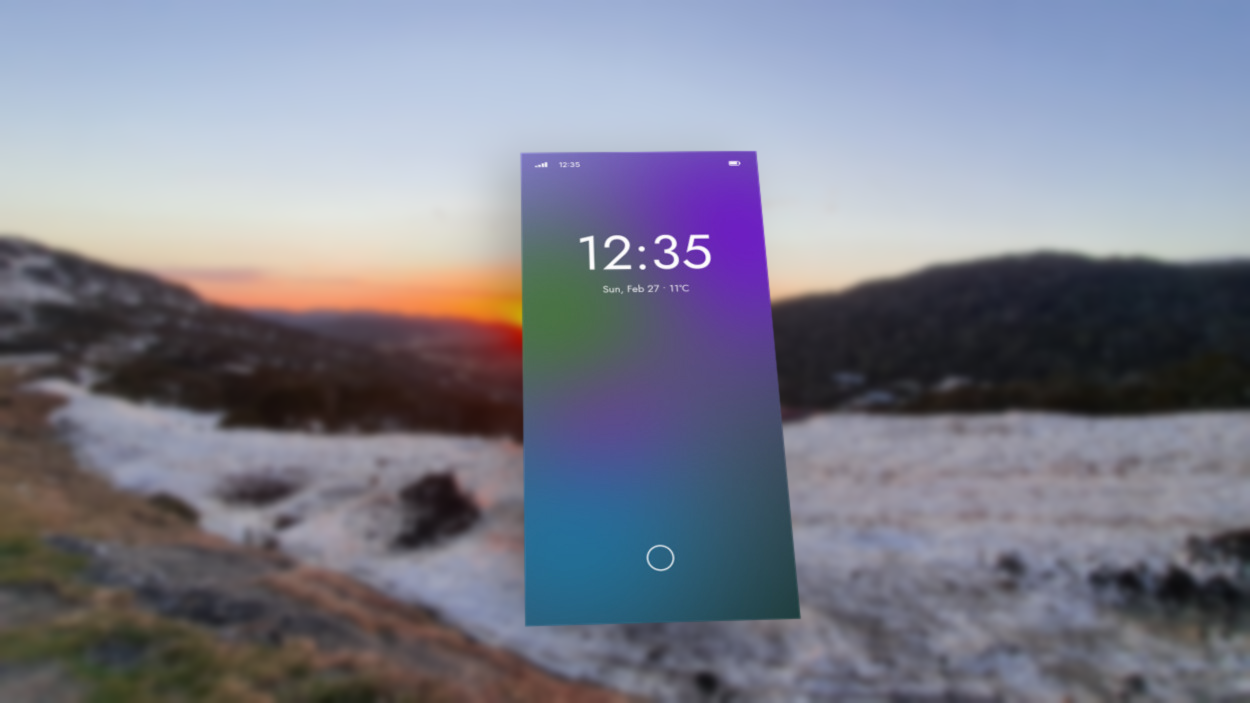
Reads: 12:35
